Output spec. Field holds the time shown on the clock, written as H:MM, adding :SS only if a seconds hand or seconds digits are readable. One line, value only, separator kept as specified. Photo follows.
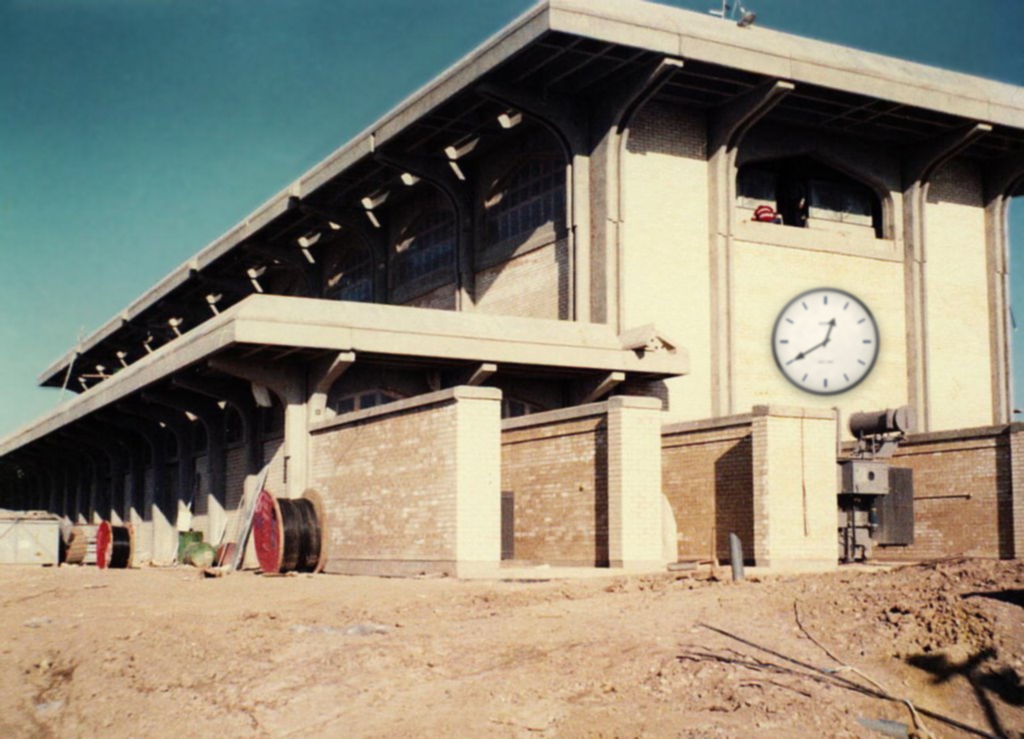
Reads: 12:40
